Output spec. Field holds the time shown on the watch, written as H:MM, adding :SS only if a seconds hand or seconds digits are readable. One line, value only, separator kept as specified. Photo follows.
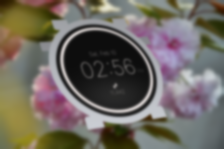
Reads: 2:56
